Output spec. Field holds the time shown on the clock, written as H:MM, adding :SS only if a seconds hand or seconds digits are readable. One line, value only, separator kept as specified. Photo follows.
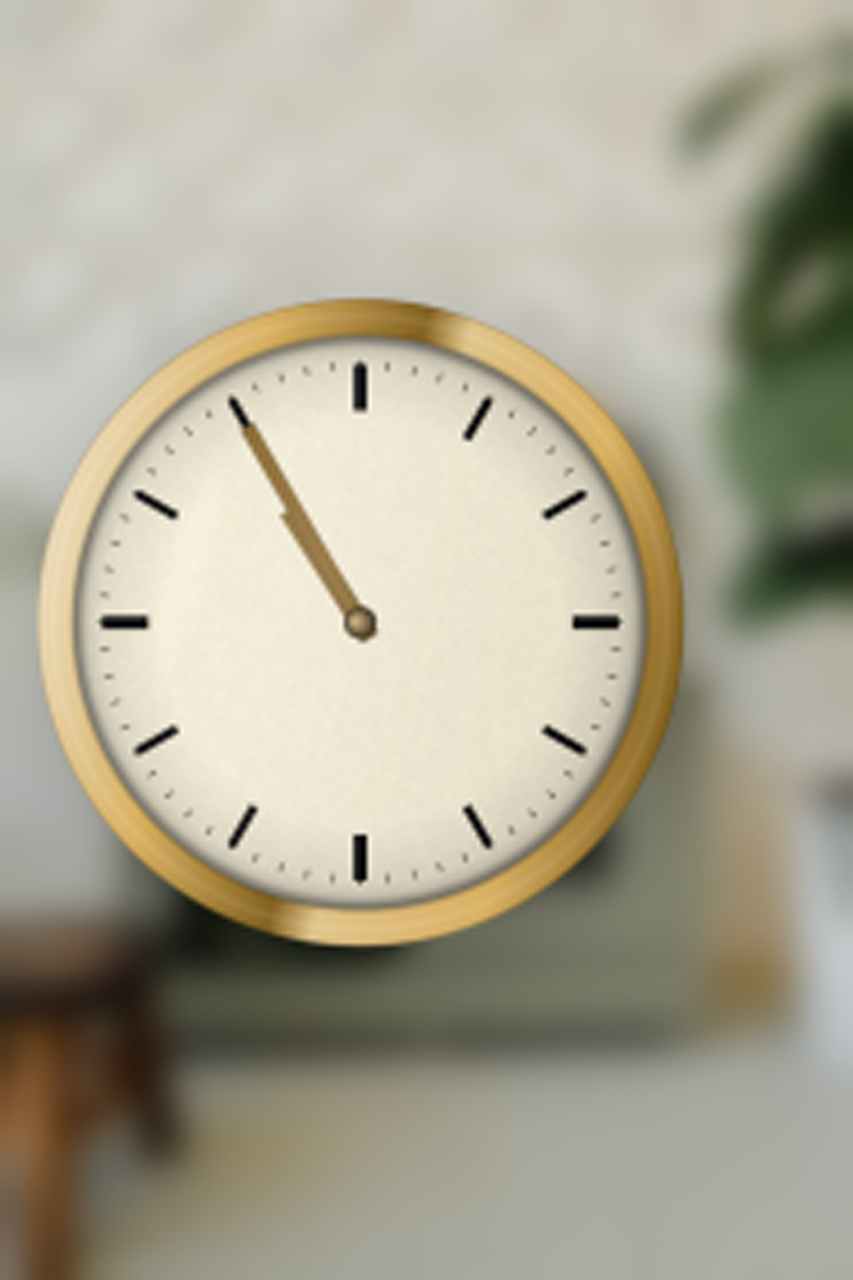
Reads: 10:55
